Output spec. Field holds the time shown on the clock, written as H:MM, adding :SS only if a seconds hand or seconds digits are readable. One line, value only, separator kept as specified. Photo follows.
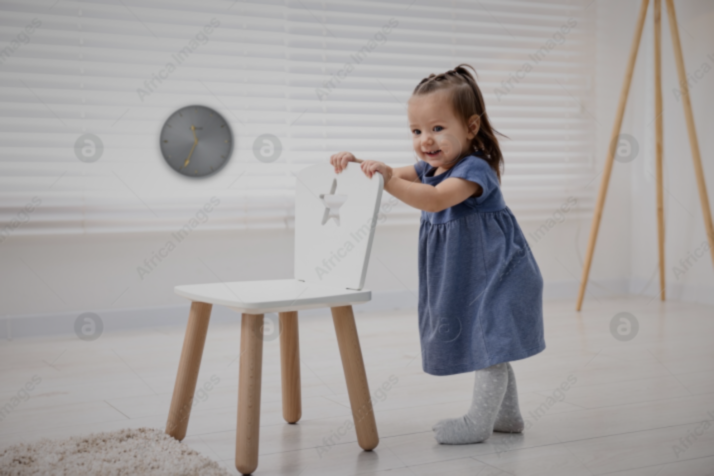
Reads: 11:34
